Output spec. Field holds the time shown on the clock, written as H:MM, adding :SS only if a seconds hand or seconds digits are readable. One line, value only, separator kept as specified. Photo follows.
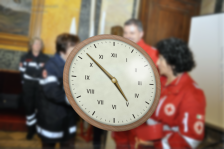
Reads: 4:52
